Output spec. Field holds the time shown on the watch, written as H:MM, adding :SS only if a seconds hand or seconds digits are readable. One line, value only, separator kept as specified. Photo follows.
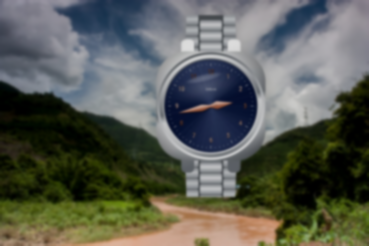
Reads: 2:43
